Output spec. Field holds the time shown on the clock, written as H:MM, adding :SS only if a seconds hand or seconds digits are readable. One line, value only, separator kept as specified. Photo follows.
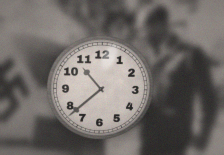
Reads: 10:38
